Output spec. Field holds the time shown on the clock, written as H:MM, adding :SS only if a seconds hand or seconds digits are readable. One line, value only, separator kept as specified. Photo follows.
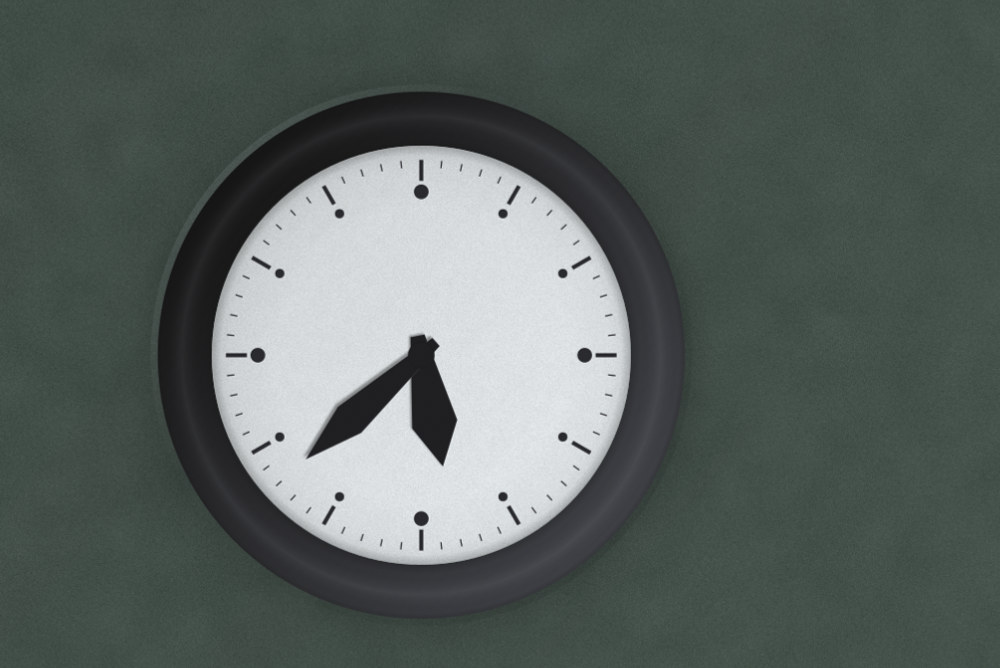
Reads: 5:38
